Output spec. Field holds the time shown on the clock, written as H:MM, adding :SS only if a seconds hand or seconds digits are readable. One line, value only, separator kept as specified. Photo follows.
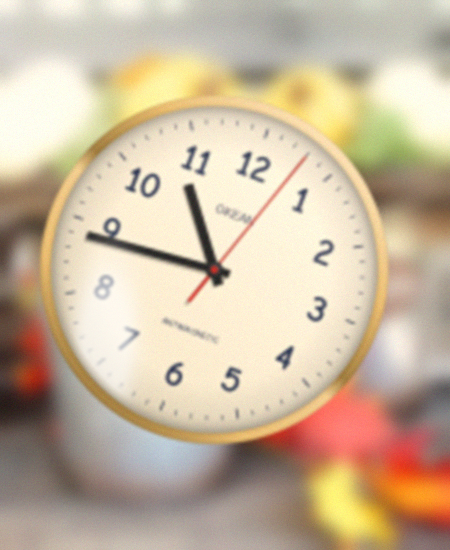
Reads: 10:44:03
